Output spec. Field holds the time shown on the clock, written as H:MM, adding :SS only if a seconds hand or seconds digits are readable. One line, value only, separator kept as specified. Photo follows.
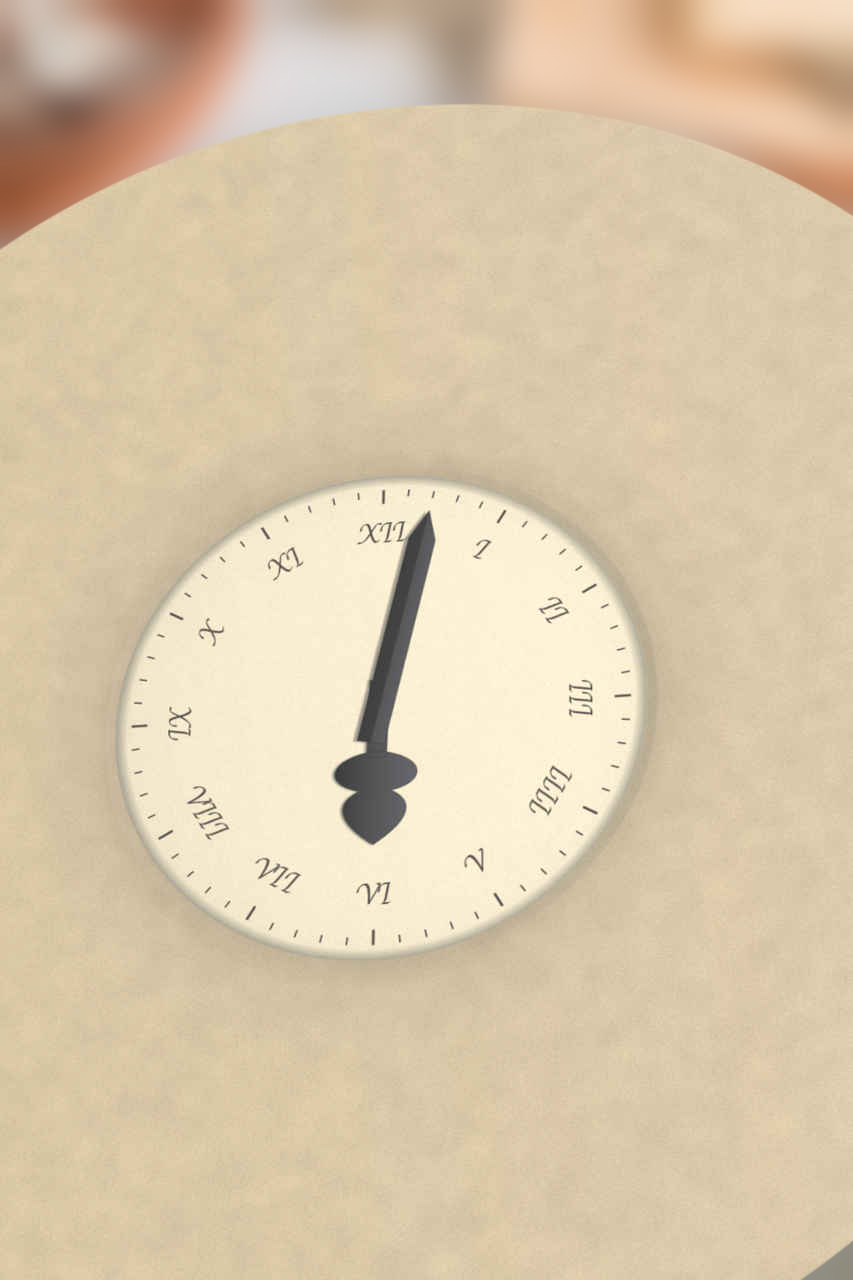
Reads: 6:02
